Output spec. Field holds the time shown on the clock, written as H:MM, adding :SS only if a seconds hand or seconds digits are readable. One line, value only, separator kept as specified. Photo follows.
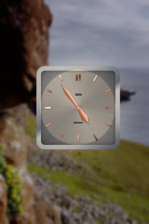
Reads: 4:54
